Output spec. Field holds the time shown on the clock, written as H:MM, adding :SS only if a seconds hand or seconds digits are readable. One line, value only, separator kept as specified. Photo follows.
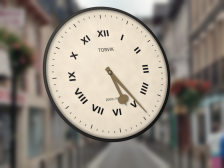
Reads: 5:24
